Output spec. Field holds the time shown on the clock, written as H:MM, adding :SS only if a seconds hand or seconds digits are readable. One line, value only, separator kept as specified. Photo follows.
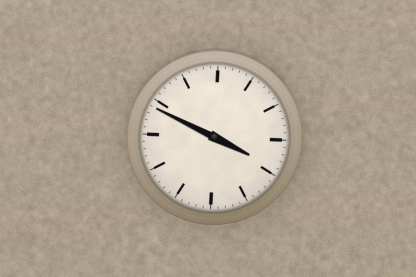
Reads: 3:49
